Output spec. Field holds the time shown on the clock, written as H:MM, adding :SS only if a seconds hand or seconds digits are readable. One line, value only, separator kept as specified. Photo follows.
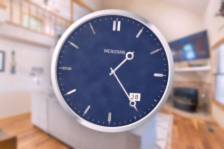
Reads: 1:24
